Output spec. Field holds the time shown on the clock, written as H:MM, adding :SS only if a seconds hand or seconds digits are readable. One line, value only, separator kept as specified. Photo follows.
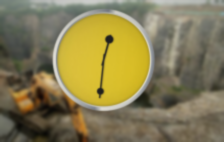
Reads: 12:31
